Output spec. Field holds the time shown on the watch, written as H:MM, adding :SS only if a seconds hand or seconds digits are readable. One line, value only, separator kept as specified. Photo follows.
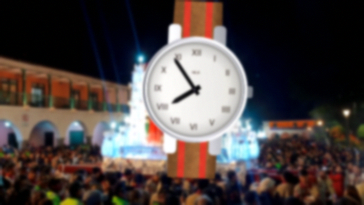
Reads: 7:54
